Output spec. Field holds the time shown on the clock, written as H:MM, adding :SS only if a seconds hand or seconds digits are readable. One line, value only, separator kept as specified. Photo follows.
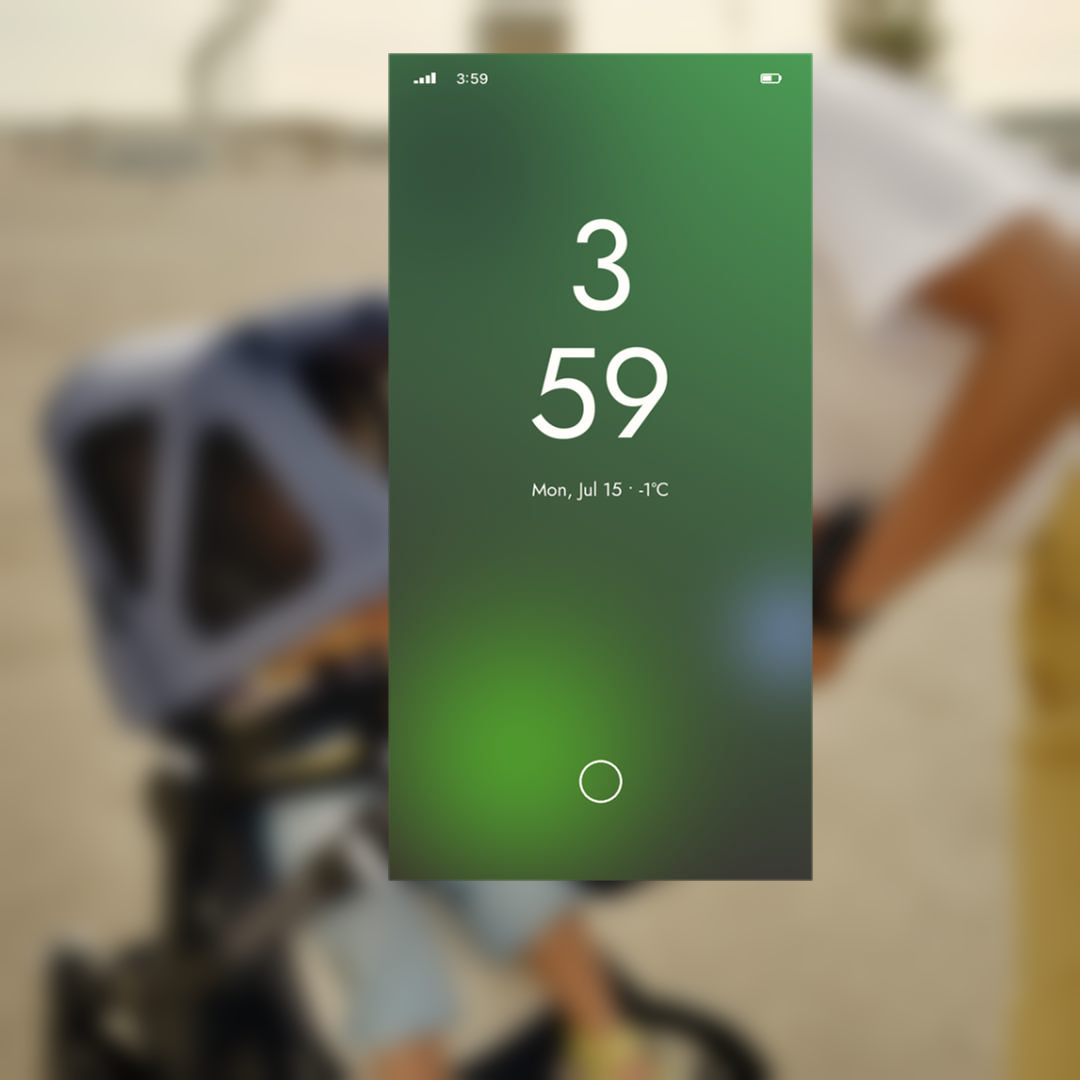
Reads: 3:59
